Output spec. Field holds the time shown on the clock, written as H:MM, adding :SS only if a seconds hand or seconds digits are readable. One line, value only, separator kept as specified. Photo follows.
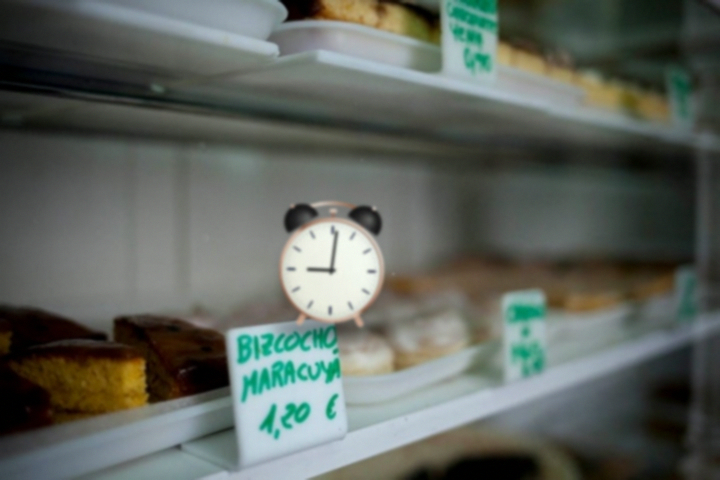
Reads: 9:01
